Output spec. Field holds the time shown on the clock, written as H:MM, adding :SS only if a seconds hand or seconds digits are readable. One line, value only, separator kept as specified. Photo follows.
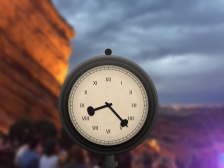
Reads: 8:23
